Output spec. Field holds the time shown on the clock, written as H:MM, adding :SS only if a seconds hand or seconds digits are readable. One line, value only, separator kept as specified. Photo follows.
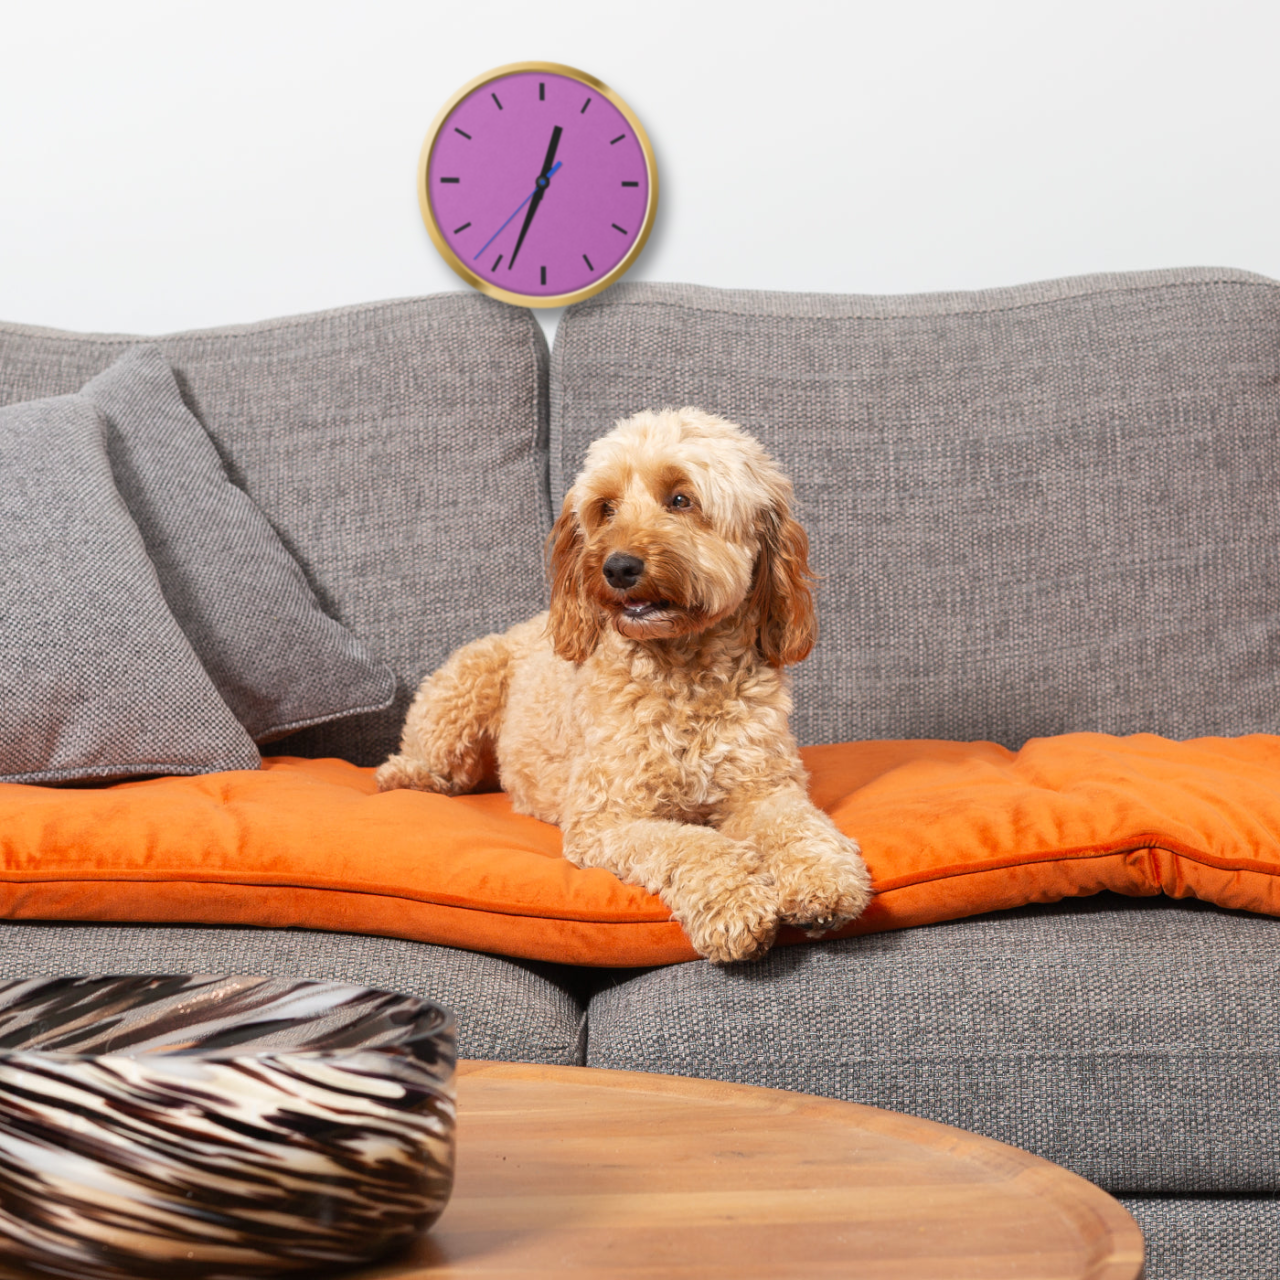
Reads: 12:33:37
